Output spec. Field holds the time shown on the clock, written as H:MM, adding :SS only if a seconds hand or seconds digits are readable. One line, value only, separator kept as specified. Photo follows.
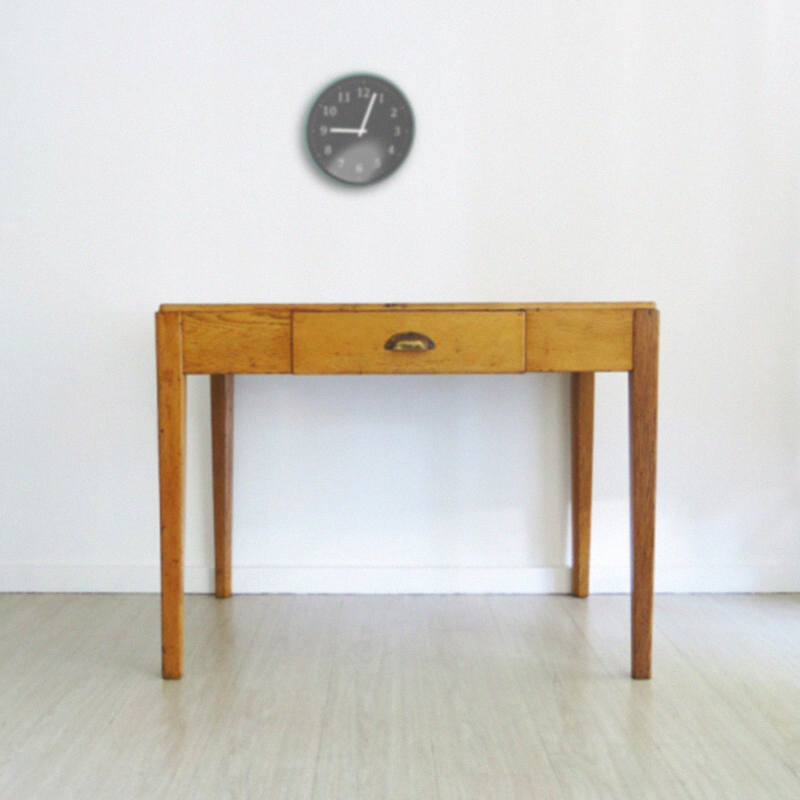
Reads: 9:03
